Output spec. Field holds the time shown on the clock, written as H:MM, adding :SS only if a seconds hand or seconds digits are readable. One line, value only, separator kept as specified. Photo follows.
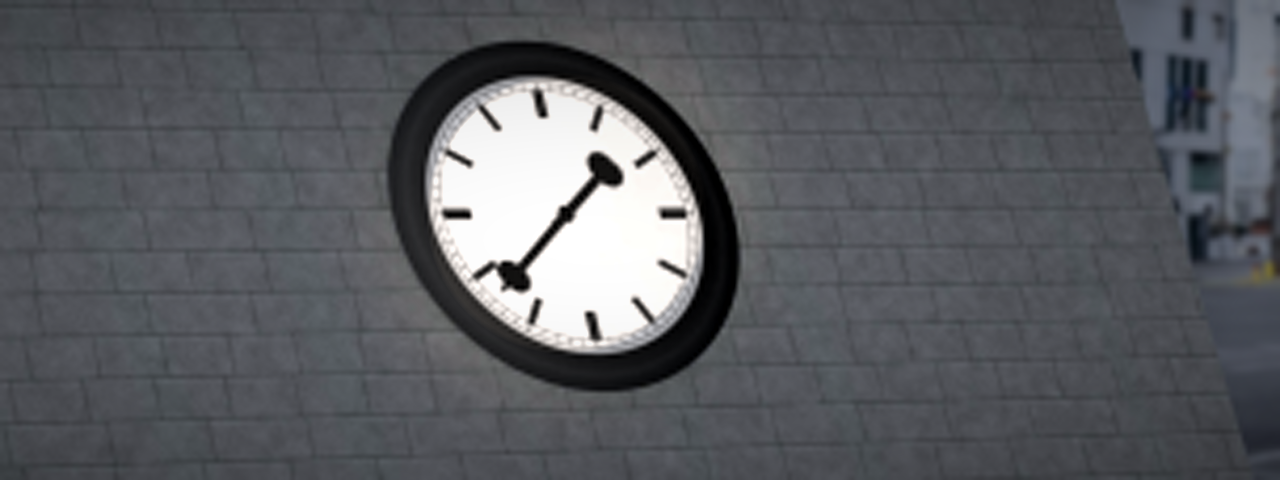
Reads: 1:38
